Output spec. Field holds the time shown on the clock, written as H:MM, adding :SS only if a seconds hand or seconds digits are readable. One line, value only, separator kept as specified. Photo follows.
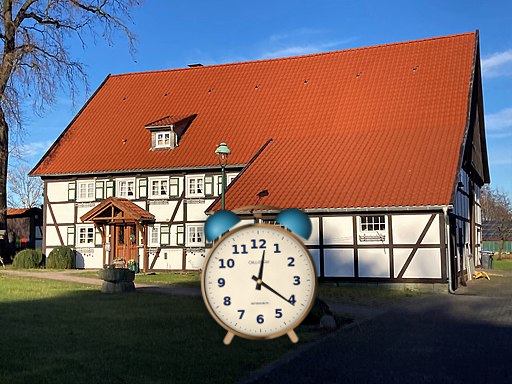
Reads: 12:21
